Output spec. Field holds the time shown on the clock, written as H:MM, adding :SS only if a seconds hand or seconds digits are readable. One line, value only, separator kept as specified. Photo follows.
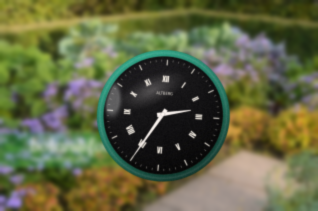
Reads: 2:35
